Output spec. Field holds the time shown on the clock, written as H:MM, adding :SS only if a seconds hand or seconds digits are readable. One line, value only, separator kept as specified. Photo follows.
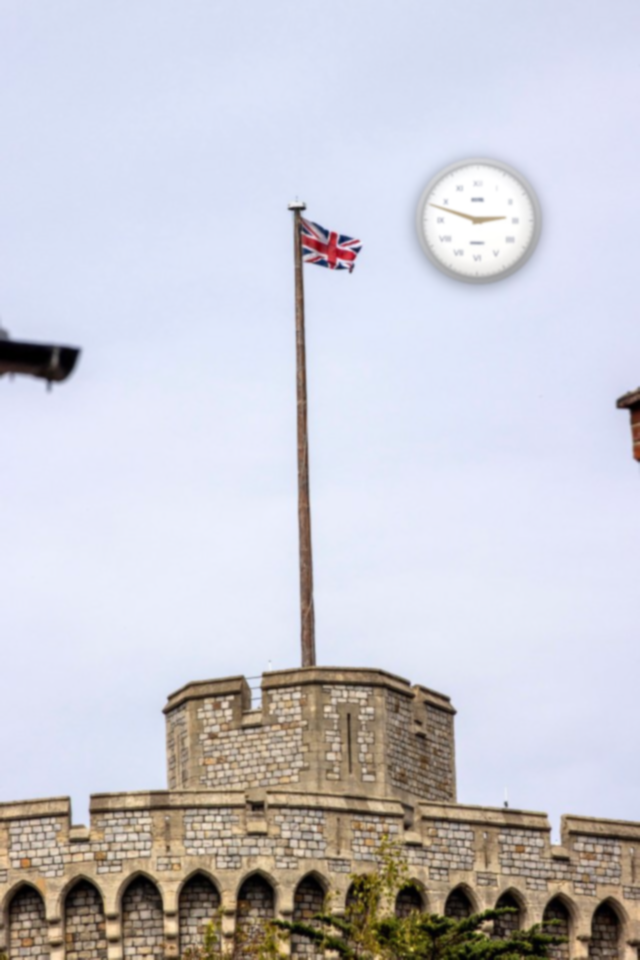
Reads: 2:48
